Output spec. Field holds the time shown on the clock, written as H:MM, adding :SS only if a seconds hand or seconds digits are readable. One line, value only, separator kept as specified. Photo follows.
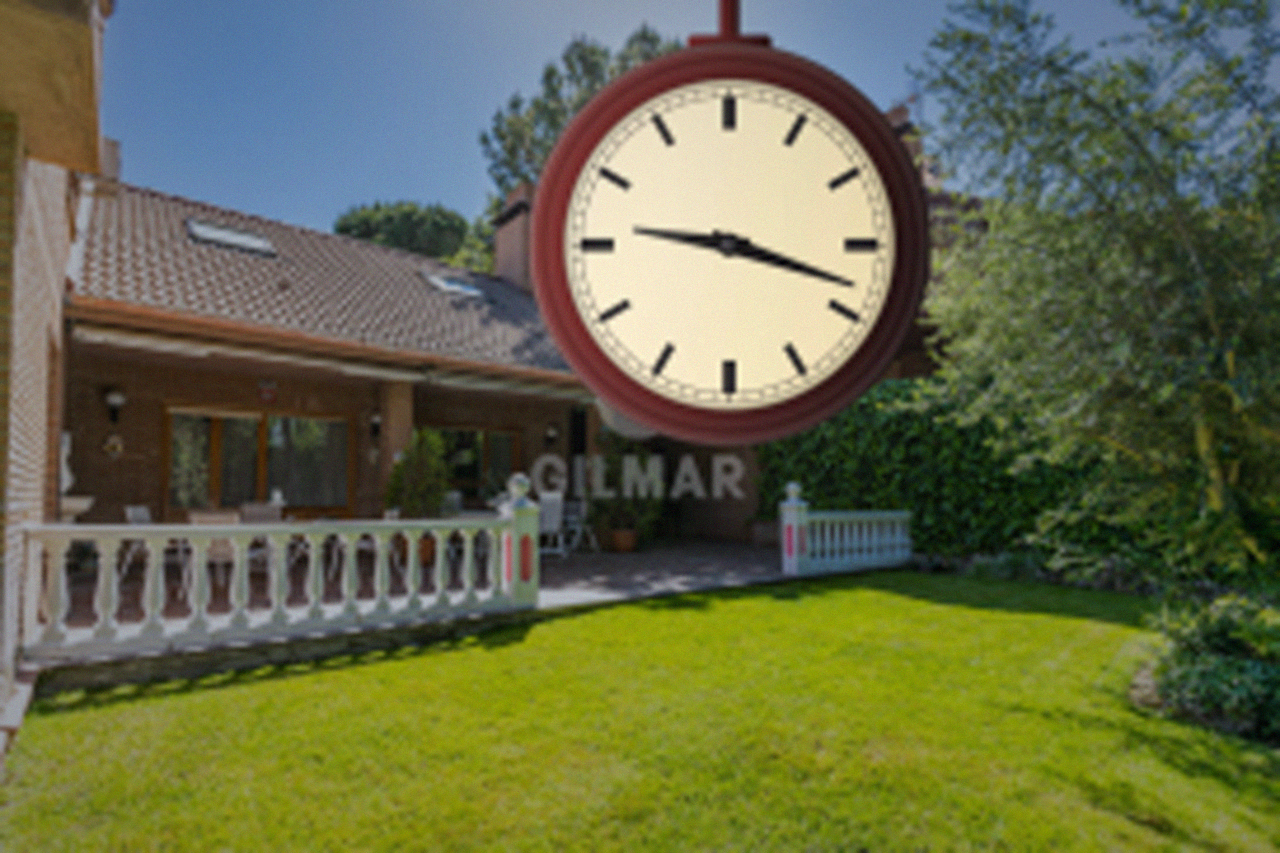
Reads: 9:18
